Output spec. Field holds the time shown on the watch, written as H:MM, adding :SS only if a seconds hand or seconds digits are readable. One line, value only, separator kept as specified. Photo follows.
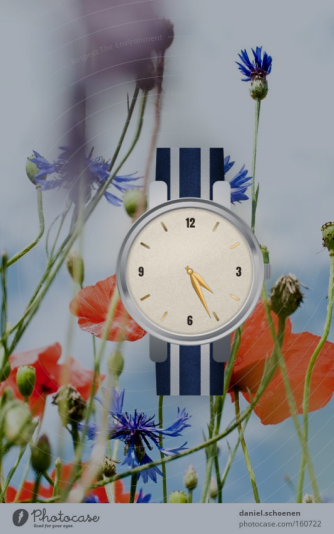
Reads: 4:26
